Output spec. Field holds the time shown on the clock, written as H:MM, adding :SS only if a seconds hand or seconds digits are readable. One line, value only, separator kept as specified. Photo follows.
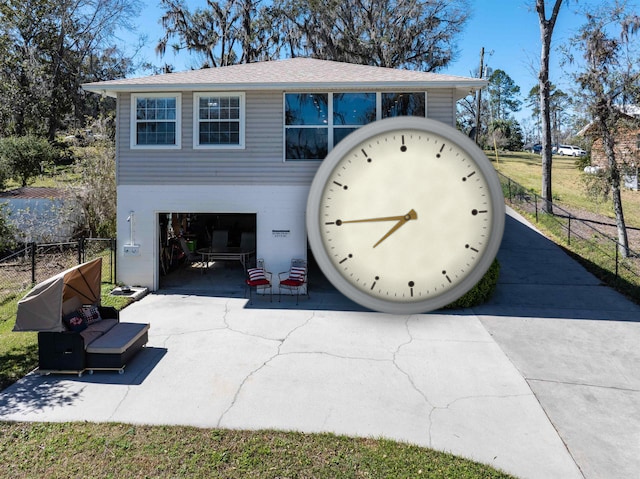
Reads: 7:45
